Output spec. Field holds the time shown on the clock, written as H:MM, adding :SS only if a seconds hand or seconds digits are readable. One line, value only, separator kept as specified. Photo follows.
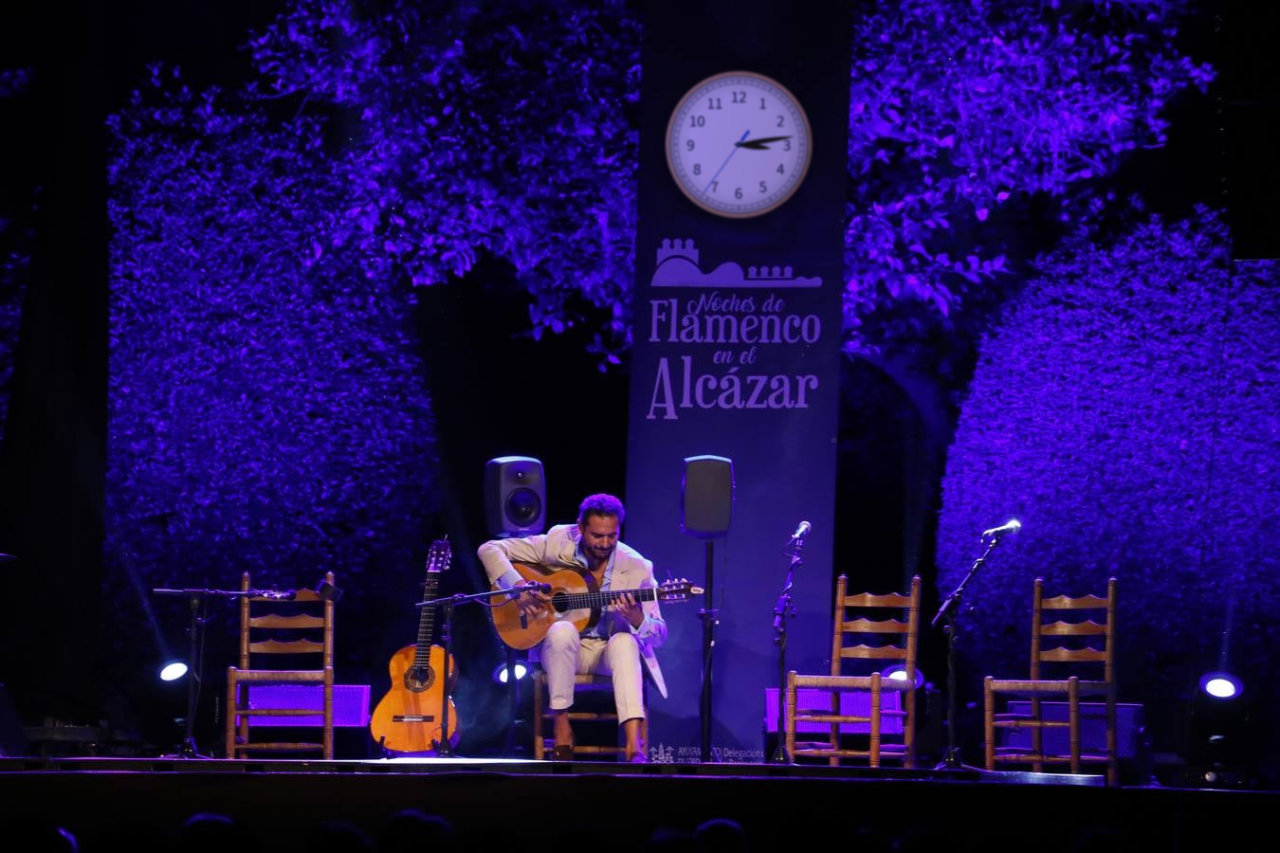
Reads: 3:13:36
